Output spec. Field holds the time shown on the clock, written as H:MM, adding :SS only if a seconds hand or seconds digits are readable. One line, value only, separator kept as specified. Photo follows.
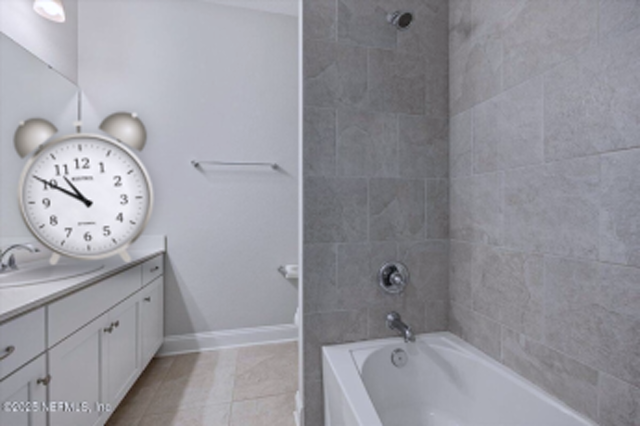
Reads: 10:50
